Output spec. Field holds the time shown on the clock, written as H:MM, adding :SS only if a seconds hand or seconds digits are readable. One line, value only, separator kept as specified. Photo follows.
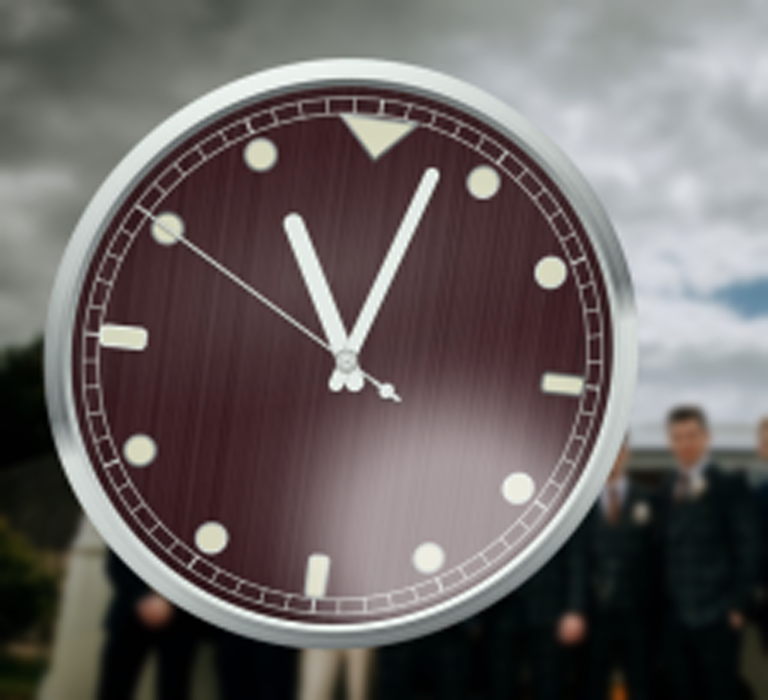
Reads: 11:02:50
